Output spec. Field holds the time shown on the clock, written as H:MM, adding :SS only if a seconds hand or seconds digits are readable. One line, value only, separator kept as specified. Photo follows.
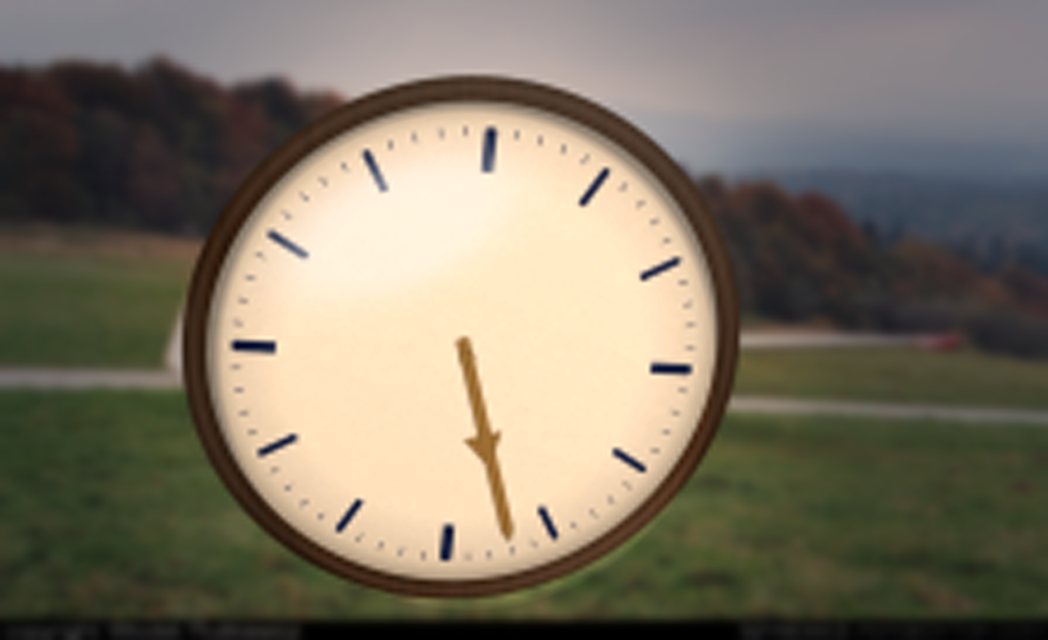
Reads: 5:27
